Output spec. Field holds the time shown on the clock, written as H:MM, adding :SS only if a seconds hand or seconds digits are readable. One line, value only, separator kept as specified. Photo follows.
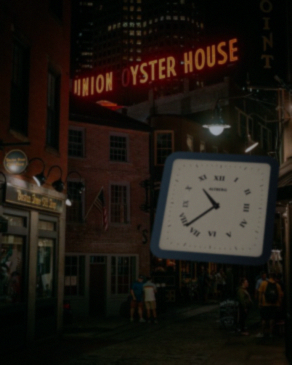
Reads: 10:38
